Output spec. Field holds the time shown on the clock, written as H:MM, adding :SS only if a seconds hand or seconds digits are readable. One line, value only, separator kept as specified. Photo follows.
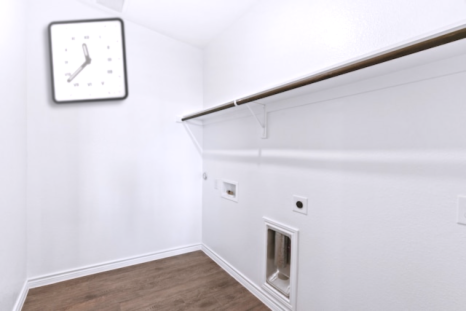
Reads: 11:38
